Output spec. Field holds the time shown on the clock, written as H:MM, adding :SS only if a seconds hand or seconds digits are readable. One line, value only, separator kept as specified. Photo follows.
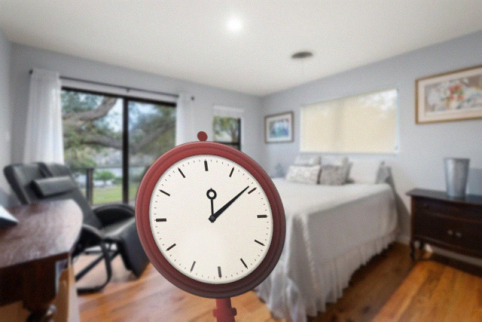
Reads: 12:09
